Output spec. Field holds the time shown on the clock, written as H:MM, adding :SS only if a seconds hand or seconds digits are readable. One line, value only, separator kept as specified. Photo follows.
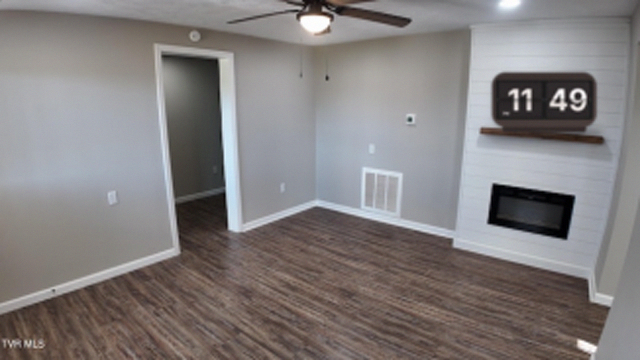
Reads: 11:49
